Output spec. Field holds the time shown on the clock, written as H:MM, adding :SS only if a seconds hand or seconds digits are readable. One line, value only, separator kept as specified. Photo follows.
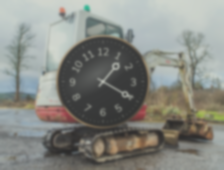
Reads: 1:20
